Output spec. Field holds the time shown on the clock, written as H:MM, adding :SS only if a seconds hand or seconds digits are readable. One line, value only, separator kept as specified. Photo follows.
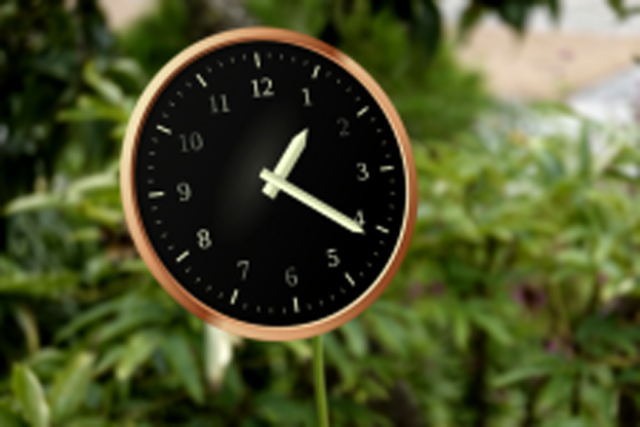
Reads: 1:21
